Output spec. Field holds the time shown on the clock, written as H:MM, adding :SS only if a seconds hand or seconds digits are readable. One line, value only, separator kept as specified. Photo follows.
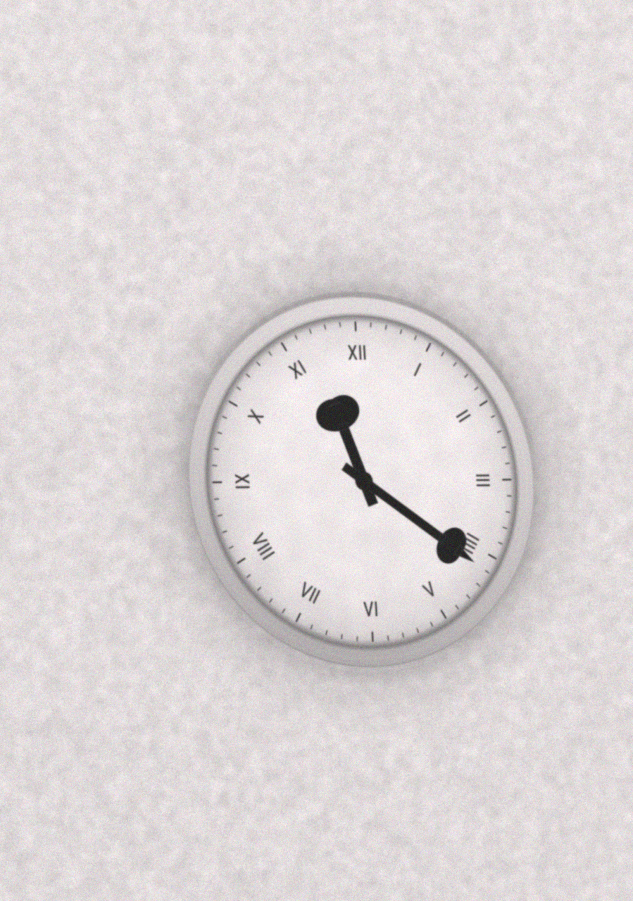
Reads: 11:21
